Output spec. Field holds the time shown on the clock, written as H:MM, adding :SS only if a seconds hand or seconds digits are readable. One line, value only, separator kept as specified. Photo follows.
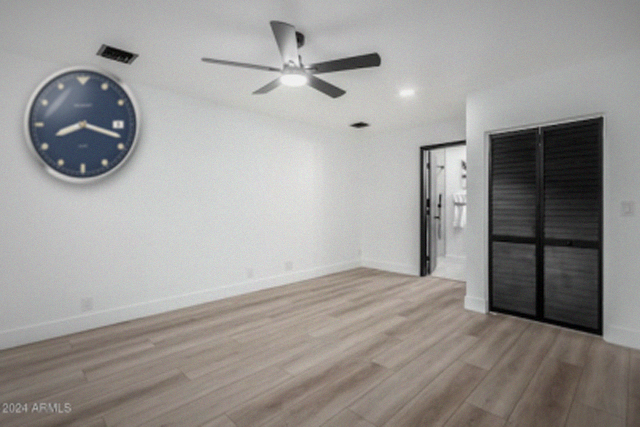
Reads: 8:18
